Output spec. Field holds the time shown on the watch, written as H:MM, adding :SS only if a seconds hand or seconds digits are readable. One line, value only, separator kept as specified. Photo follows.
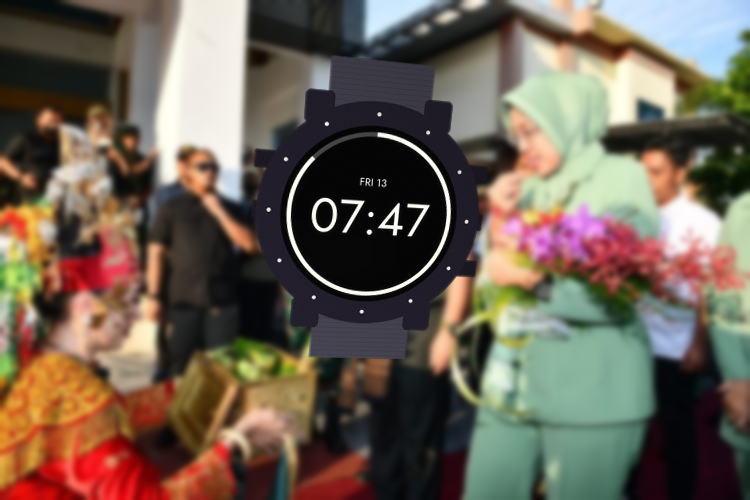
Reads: 7:47
